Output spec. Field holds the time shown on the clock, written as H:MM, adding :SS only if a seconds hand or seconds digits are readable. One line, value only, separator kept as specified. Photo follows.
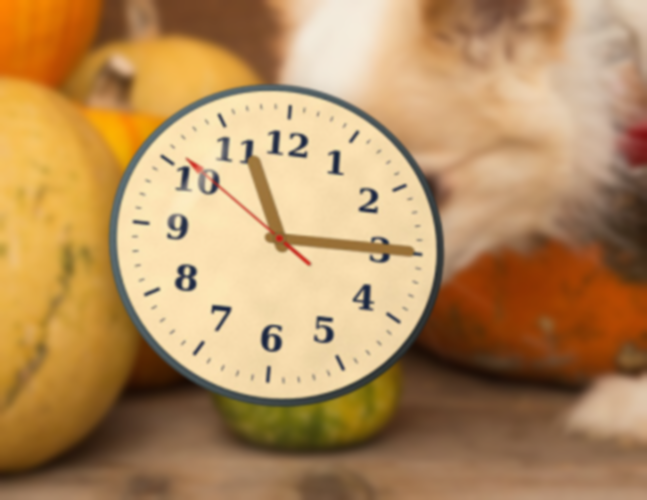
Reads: 11:14:51
